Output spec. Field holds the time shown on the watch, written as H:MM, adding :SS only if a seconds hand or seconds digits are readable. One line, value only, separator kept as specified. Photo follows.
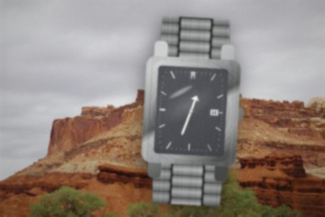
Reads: 12:33
